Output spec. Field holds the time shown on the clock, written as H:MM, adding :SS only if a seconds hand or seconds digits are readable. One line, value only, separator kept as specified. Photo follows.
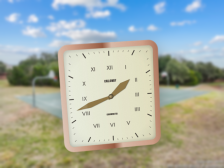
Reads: 1:42
